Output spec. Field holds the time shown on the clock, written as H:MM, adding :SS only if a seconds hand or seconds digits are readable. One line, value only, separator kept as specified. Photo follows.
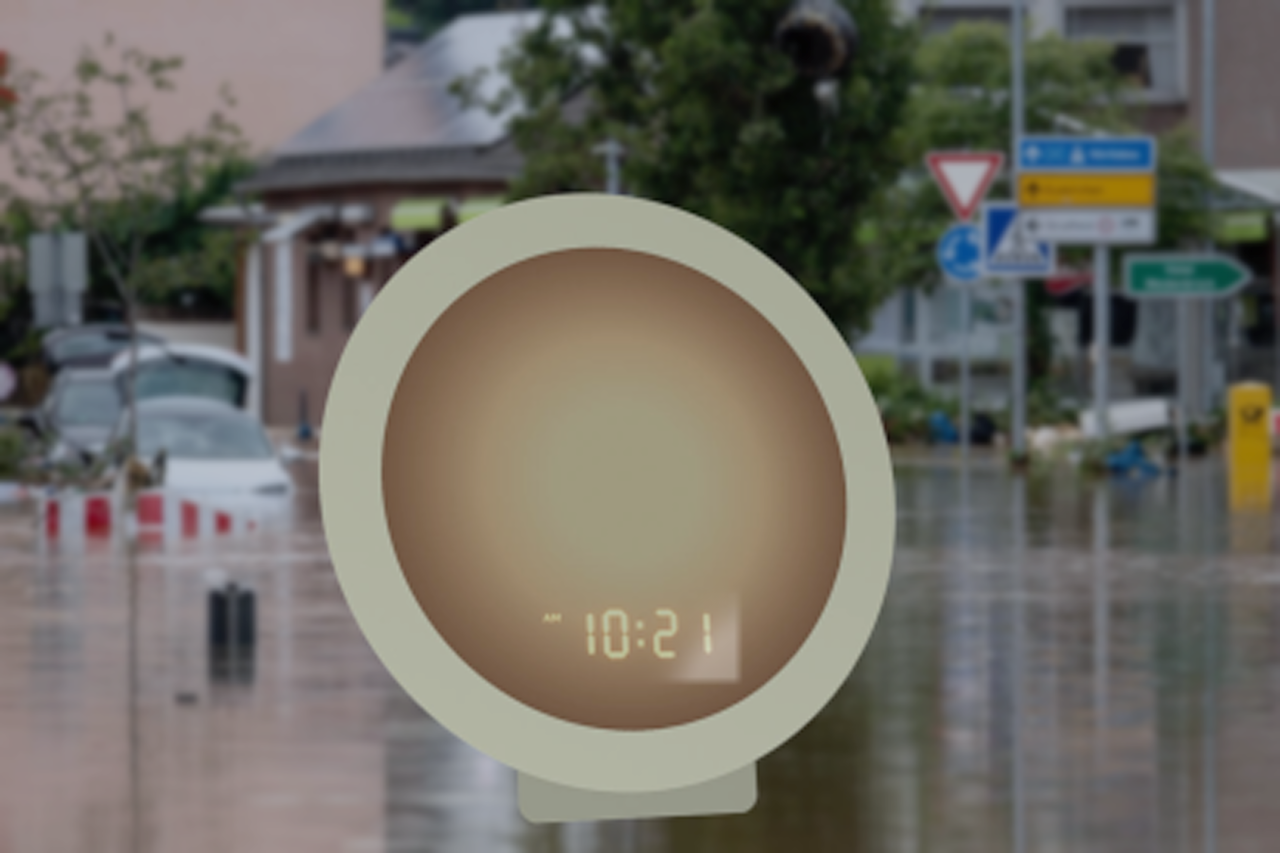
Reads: 10:21
